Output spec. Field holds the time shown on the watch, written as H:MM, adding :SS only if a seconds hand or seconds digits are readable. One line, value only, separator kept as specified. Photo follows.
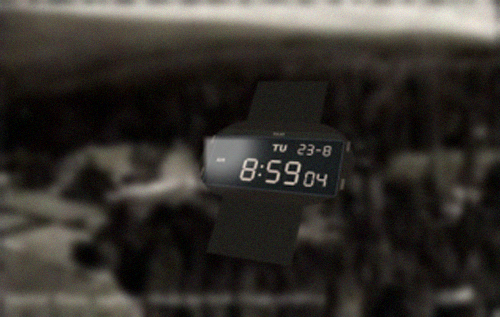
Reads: 8:59:04
